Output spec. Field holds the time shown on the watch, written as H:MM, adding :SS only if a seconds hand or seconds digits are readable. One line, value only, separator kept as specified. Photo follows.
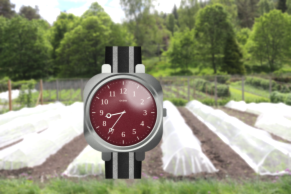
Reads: 8:36
